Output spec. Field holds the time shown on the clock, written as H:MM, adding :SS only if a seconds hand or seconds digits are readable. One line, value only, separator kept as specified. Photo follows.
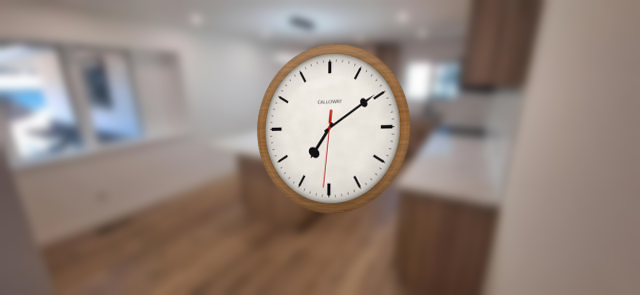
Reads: 7:09:31
